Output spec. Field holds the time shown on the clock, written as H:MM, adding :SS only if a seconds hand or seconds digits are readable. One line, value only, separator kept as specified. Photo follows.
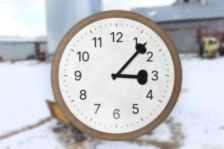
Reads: 3:07
